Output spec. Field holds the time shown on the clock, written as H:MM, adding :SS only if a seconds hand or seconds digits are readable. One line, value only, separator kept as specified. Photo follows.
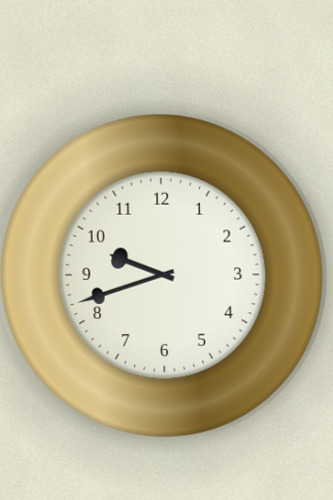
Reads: 9:42
